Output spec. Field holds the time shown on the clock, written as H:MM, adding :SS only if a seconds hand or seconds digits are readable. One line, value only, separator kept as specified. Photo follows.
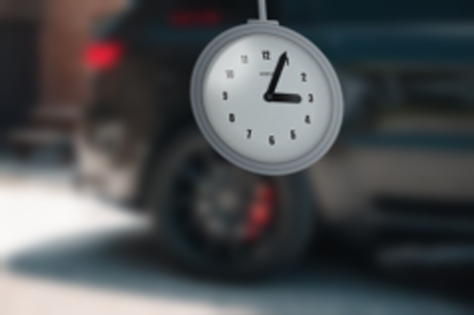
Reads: 3:04
